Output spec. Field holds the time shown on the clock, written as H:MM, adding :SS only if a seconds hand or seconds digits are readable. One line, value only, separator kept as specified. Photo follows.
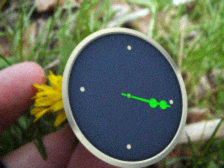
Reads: 3:16
